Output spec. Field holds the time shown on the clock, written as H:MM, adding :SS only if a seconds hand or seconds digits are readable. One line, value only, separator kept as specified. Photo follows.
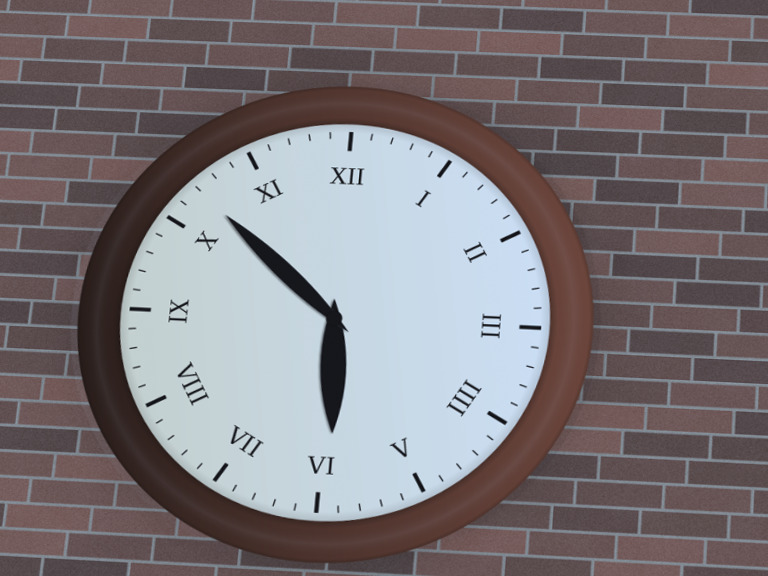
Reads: 5:52
